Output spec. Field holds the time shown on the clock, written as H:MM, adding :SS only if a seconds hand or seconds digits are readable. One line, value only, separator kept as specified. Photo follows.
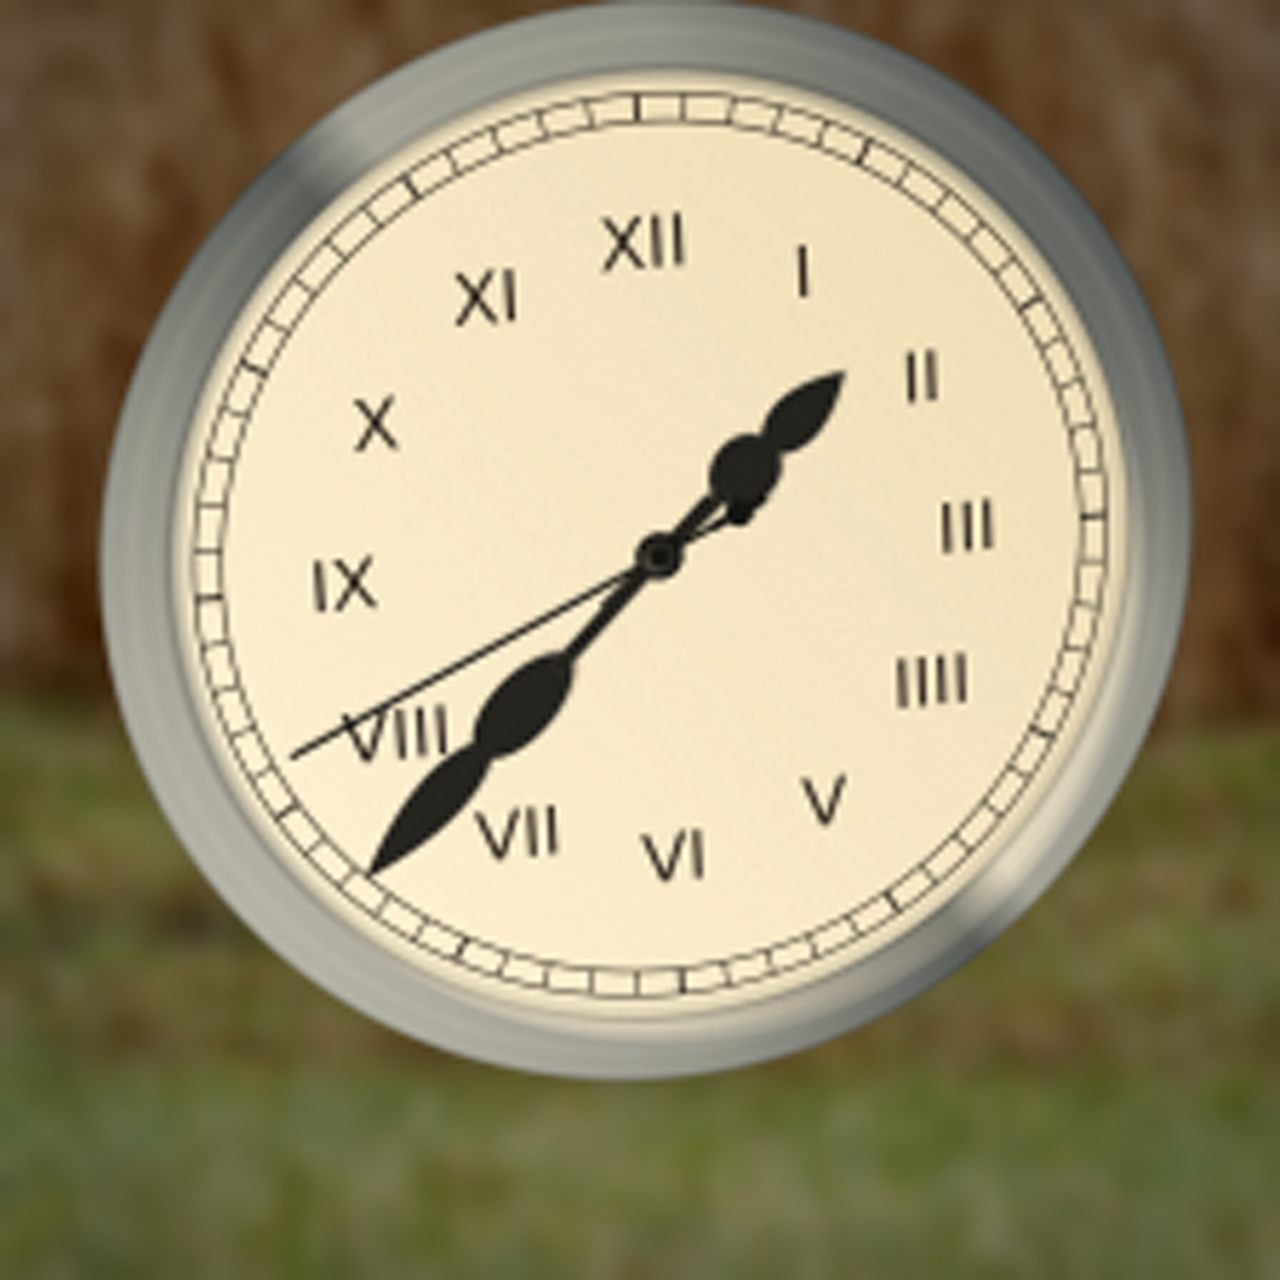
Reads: 1:37:41
